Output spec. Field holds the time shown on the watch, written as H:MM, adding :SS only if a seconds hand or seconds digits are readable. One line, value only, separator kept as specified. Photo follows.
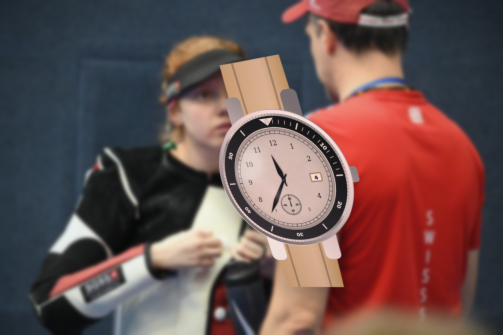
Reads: 11:36
